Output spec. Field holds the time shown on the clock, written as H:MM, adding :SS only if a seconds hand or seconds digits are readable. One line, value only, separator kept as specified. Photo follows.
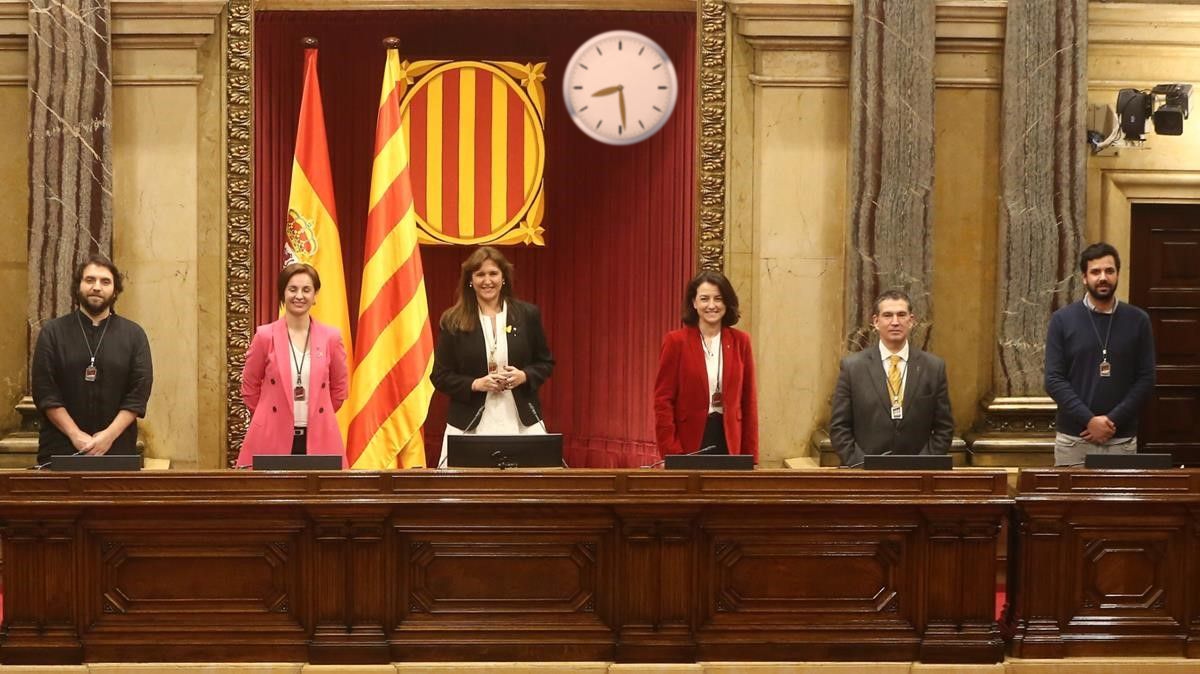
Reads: 8:29
